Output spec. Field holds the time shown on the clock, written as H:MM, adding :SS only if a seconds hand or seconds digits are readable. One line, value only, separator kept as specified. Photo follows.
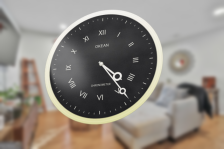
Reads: 4:24
